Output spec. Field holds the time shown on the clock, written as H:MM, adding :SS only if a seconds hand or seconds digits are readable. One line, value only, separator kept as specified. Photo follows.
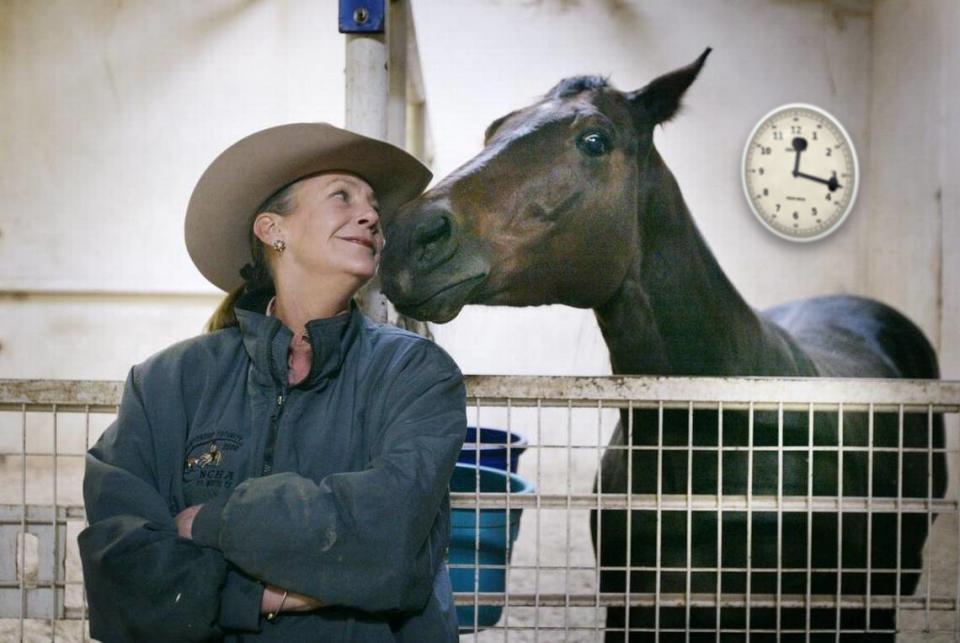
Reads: 12:17
